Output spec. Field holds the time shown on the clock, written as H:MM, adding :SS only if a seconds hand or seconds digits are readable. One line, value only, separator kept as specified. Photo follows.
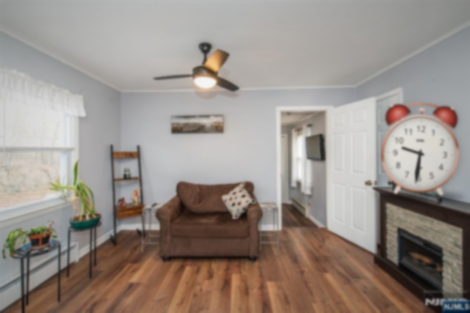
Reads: 9:31
